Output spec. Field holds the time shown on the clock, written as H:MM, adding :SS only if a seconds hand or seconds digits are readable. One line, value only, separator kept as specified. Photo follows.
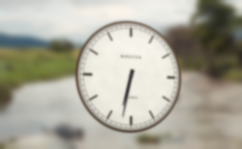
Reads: 6:32
